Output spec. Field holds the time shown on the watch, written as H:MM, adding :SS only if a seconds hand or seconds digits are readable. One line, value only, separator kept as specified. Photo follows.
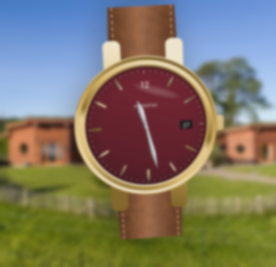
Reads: 11:28
